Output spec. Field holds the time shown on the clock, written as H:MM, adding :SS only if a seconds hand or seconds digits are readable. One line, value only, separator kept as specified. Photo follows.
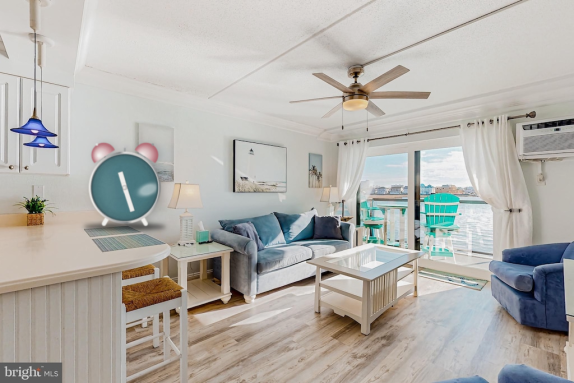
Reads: 11:27
